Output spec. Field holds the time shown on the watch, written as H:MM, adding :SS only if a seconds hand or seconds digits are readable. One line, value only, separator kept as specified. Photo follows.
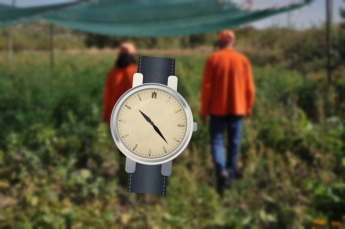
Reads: 10:23
